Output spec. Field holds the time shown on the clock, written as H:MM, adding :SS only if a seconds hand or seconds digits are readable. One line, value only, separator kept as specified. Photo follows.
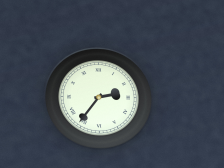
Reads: 2:36
